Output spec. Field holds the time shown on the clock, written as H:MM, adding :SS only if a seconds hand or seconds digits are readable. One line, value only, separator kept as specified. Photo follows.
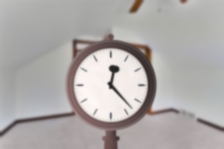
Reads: 12:23
